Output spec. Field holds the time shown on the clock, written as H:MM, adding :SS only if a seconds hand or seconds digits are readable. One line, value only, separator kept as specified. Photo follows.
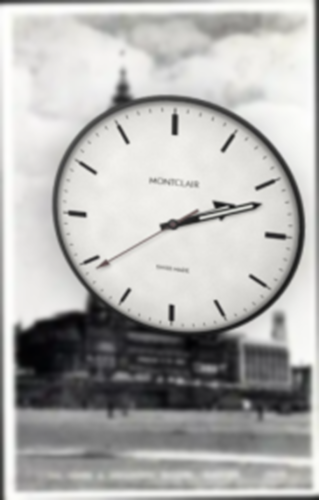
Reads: 2:11:39
